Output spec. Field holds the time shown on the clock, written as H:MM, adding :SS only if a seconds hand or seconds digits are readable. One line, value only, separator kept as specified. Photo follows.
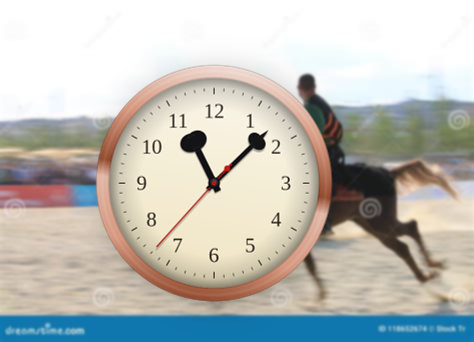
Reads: 11:07:37
